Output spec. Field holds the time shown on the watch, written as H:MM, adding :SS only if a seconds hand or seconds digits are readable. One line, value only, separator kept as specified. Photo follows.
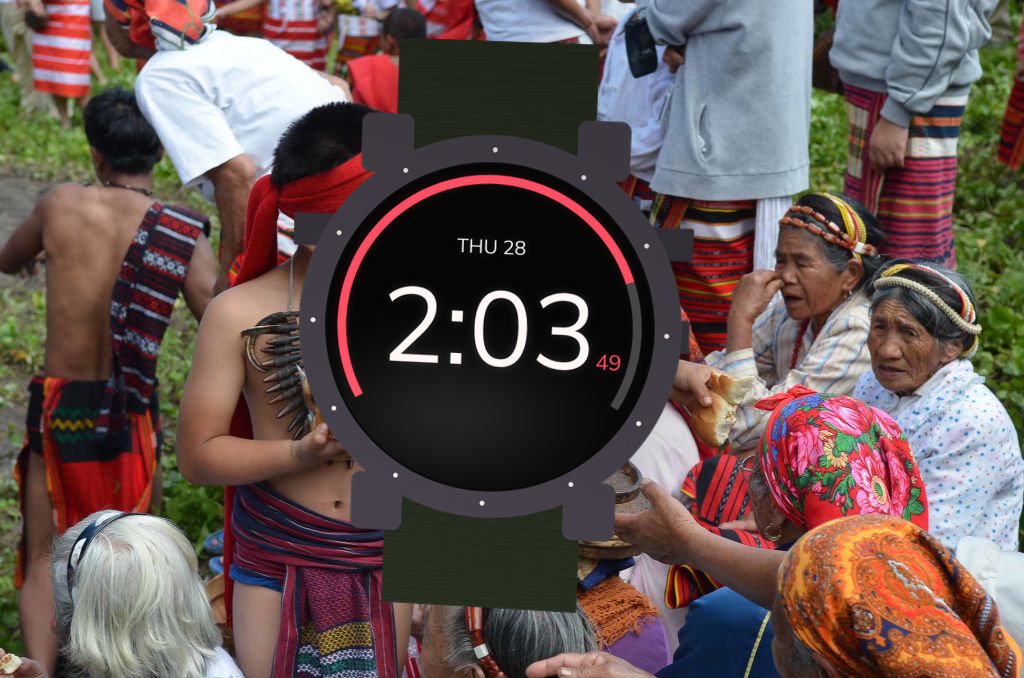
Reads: 2:03:49
